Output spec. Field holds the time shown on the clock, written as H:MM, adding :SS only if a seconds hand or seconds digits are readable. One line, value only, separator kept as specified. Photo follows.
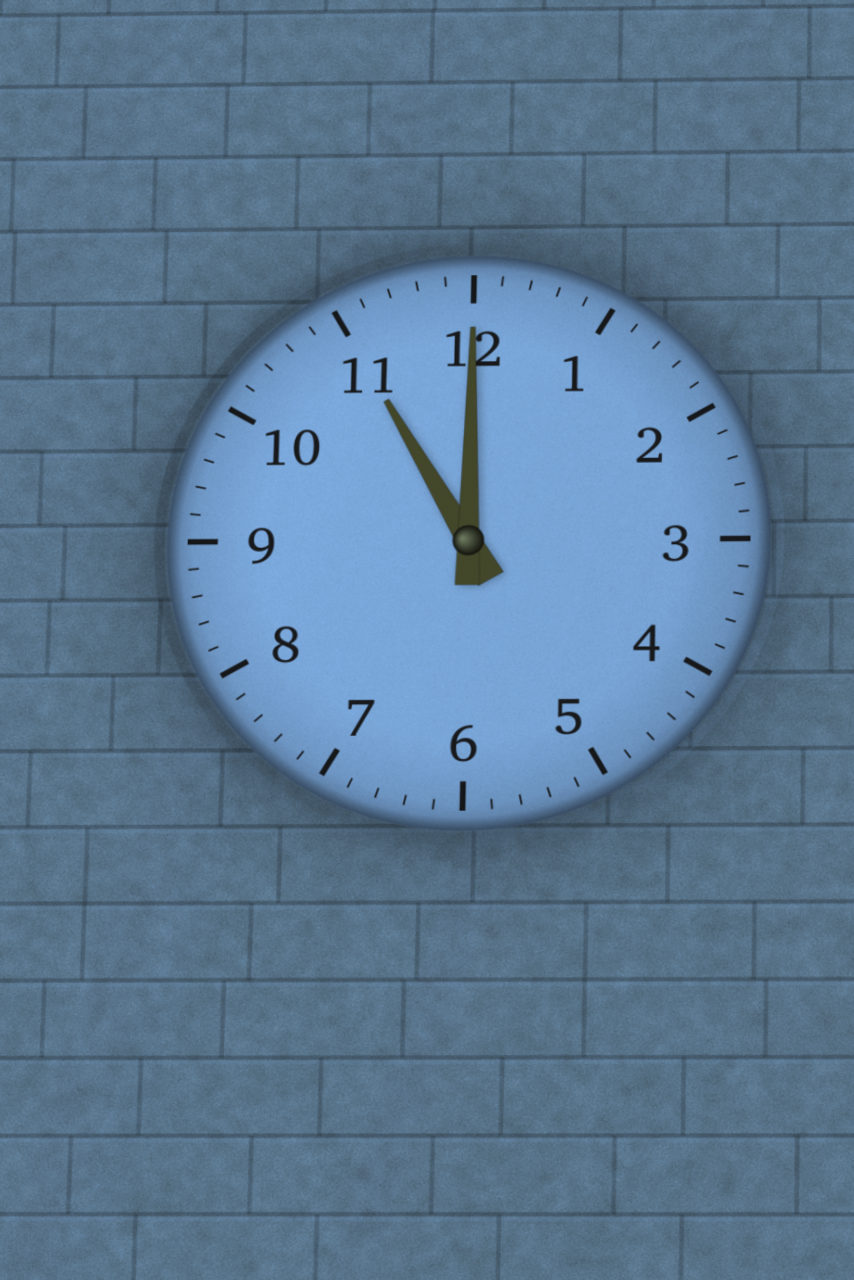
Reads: 11:00
